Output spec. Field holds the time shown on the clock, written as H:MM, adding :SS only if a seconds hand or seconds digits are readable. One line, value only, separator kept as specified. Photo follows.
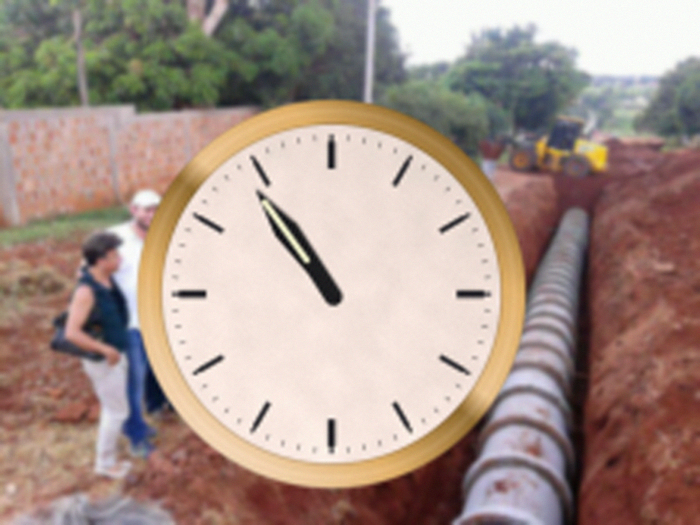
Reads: 10:54
